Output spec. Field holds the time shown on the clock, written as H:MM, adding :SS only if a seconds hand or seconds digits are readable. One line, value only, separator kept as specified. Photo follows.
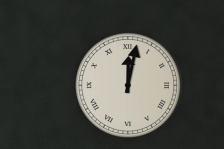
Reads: 12:02
